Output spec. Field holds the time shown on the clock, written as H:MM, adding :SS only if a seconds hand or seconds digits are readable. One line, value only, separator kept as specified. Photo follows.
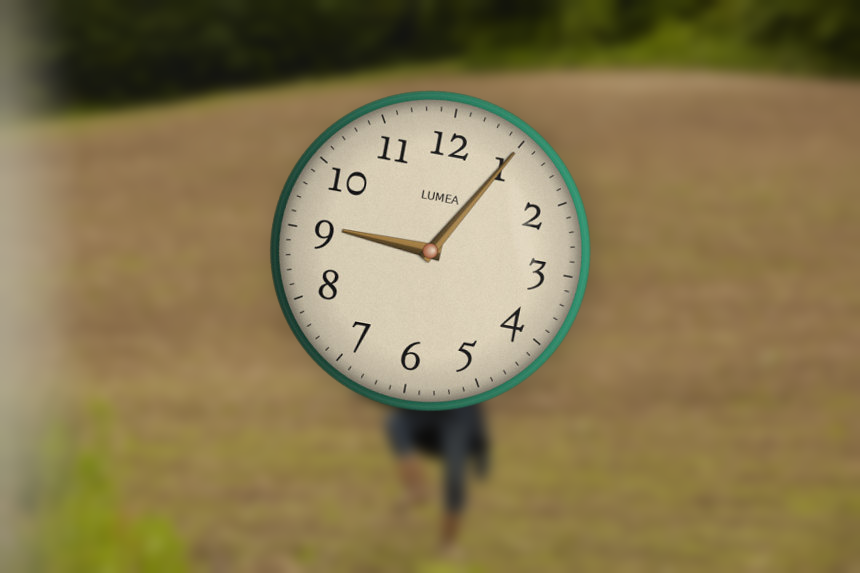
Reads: 9:05
